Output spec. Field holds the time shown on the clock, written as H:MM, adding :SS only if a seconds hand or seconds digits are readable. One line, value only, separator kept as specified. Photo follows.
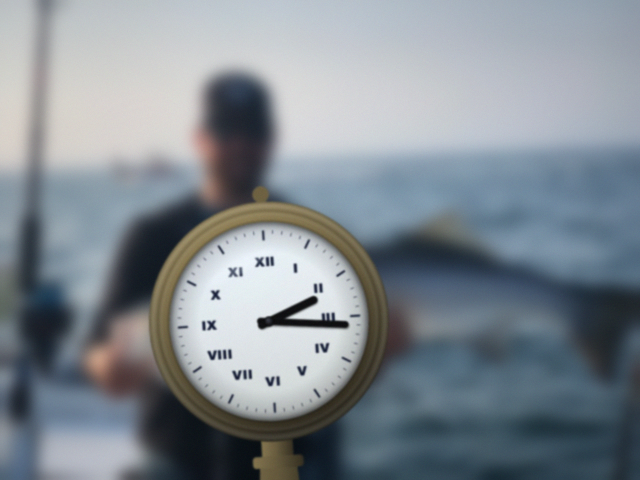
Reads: 2:16
